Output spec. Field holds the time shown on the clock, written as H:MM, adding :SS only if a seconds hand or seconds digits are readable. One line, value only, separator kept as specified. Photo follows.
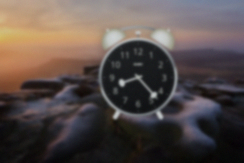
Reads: 8:23
